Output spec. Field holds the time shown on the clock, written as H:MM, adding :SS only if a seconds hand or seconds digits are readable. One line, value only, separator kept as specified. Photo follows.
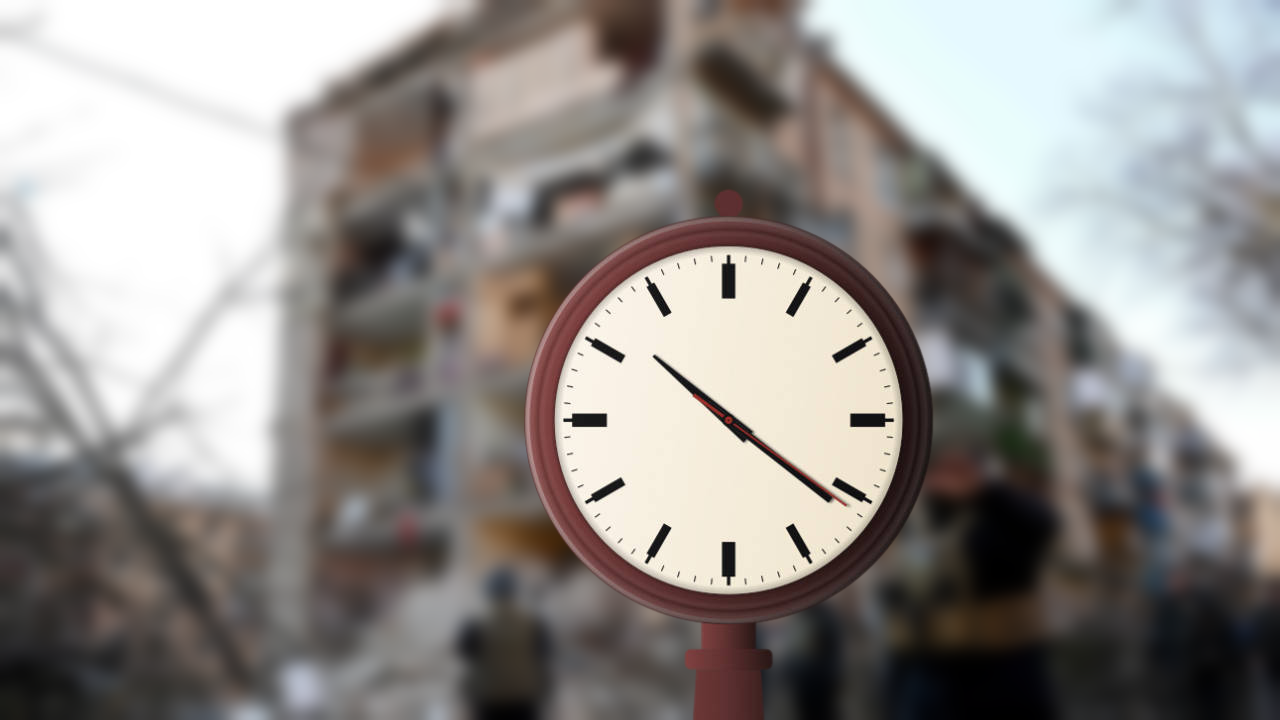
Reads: 10:21:21
